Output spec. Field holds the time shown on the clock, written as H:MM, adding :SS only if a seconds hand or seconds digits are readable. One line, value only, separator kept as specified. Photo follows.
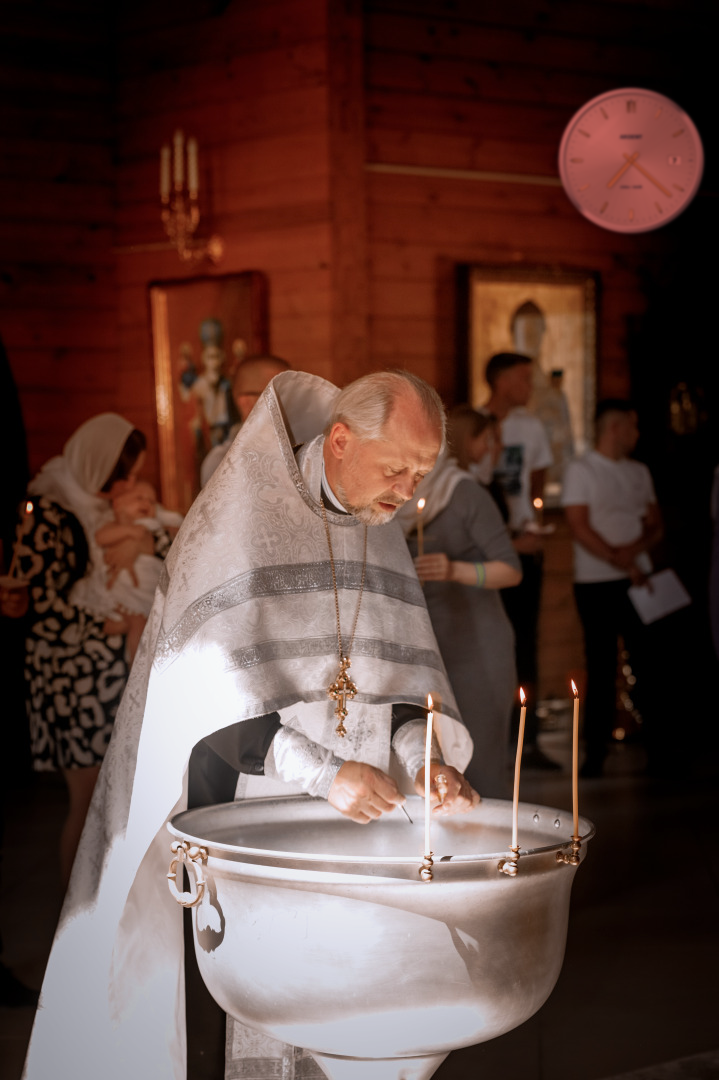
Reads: 7:22
